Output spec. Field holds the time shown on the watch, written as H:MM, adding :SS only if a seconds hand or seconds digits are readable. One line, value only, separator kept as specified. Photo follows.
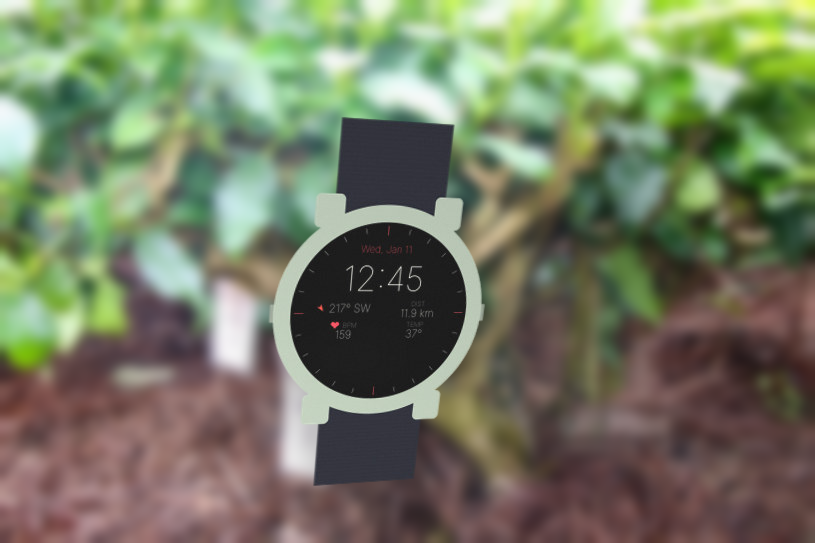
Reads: 12:45
